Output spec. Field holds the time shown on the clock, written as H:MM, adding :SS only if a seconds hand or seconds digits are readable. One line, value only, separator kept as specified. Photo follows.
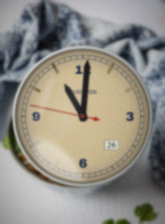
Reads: 11:00:47
